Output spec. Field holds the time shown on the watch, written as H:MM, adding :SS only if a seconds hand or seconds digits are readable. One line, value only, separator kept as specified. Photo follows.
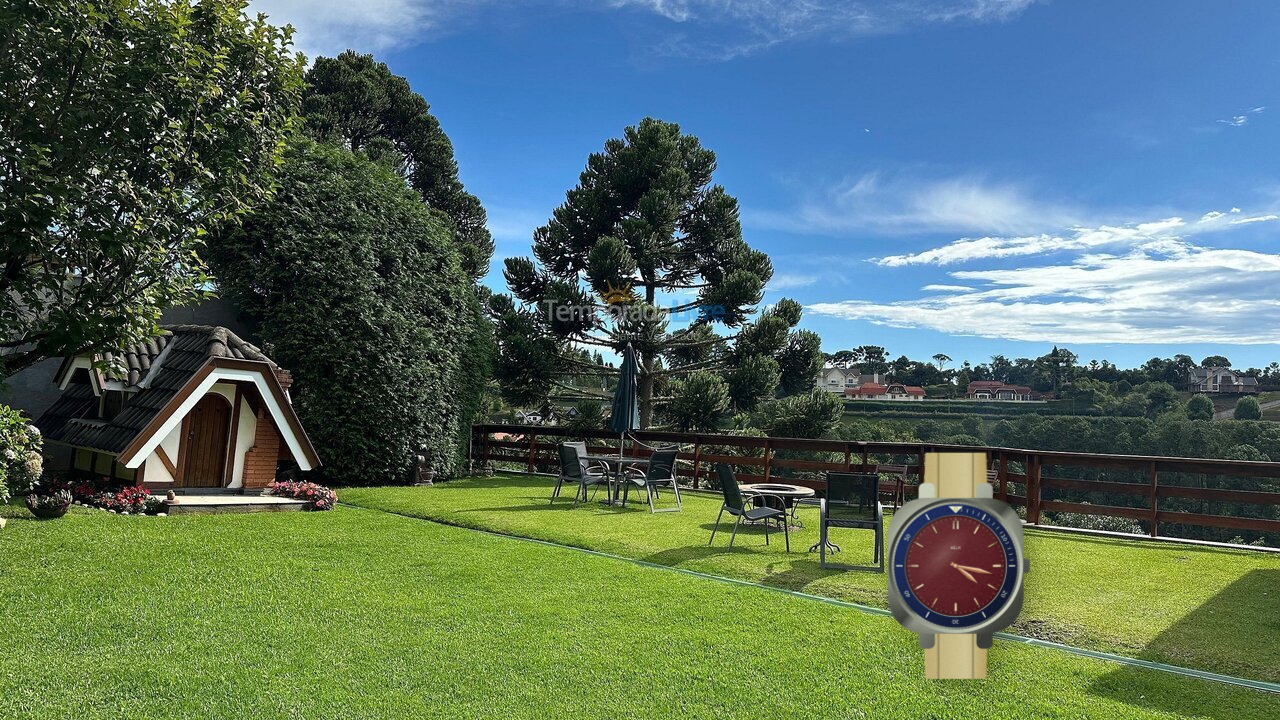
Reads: 4:17
